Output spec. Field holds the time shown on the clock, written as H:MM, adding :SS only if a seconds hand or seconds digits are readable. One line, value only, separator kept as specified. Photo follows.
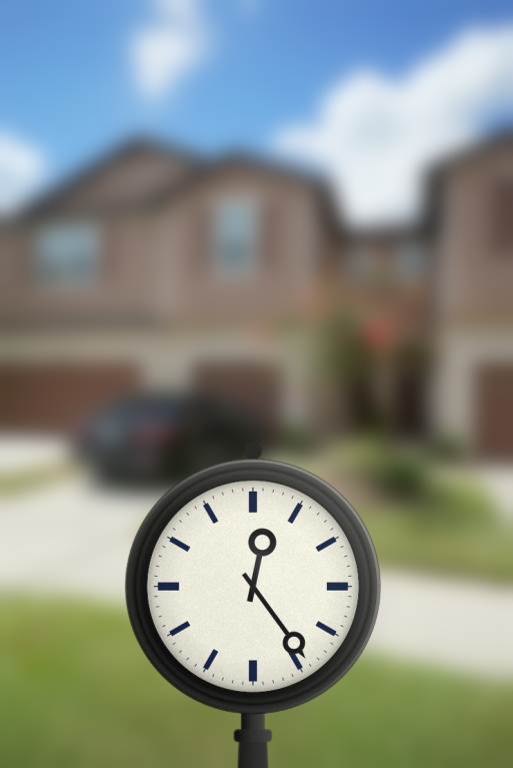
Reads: 12:24
